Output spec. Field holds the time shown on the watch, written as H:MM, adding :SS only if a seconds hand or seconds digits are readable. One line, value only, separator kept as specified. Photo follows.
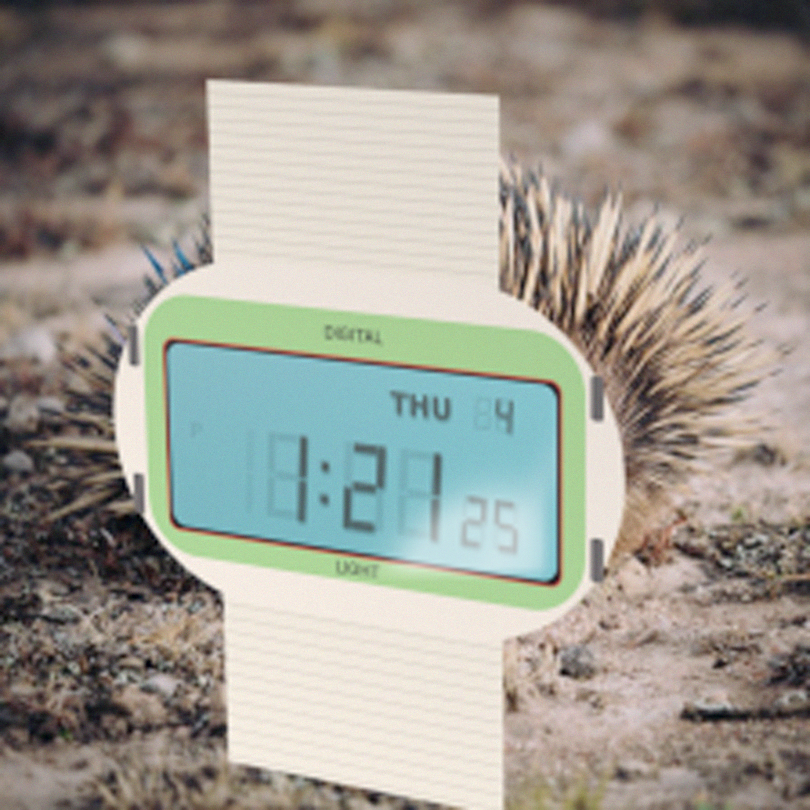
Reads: 1:21:25
